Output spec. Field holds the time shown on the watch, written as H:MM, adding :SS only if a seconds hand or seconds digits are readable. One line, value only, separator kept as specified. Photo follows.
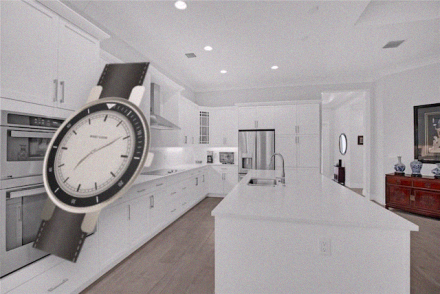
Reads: 7:09
